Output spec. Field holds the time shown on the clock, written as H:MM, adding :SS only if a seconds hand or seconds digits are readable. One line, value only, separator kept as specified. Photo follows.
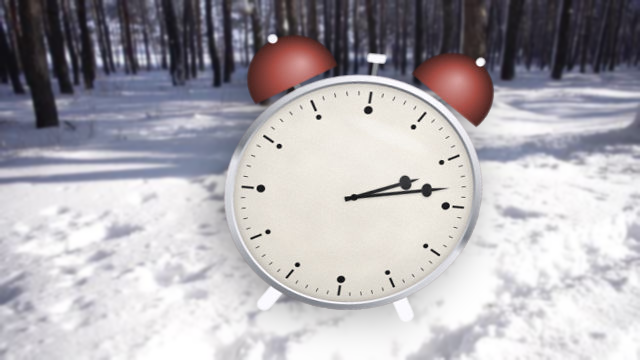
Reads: 2:13
